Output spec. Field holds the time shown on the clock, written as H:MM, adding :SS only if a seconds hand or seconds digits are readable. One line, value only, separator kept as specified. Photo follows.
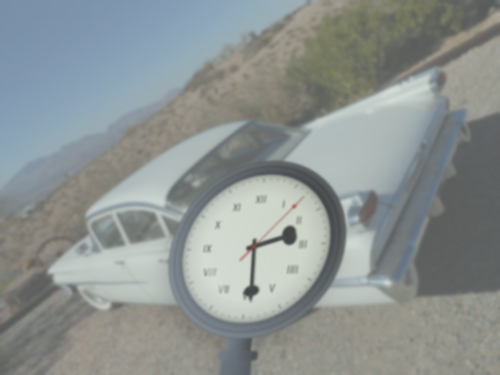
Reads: 2:29:07
